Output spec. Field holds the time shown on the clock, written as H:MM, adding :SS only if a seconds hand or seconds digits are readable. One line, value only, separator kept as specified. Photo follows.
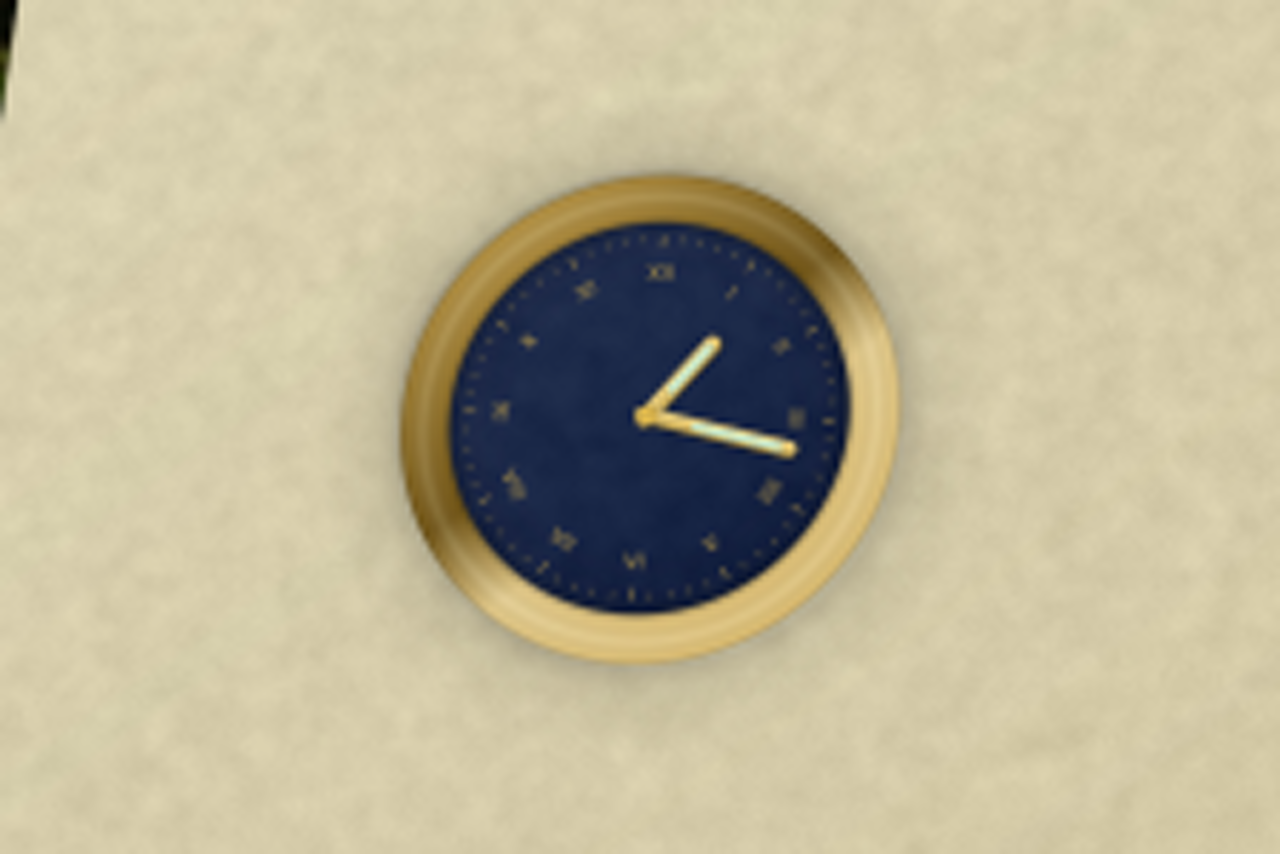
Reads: 1:17
